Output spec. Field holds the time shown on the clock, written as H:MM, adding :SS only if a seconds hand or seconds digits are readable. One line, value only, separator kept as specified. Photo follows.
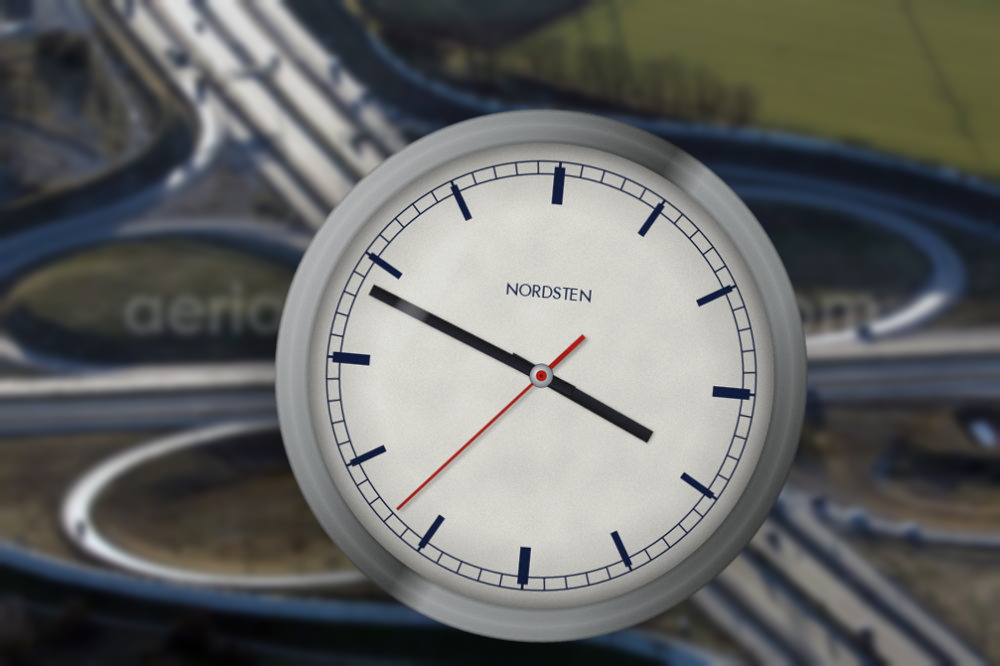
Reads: 3:48:37
